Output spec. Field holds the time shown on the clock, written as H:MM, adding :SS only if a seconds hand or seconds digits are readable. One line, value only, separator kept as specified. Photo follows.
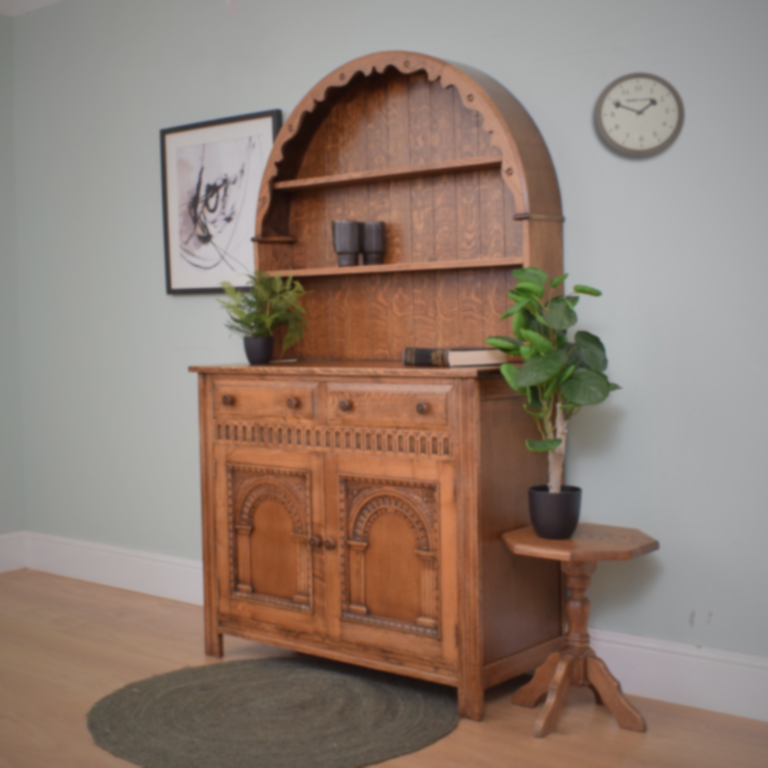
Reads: 1:49
